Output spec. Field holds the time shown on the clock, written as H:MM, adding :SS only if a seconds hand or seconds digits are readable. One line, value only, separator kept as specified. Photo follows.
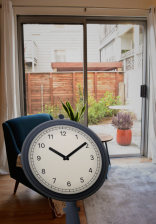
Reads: 10:09
